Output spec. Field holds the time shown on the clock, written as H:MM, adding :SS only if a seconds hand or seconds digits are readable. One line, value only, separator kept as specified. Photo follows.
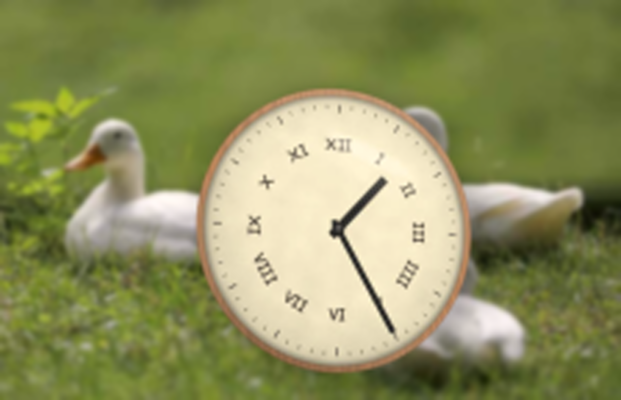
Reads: 1:25
